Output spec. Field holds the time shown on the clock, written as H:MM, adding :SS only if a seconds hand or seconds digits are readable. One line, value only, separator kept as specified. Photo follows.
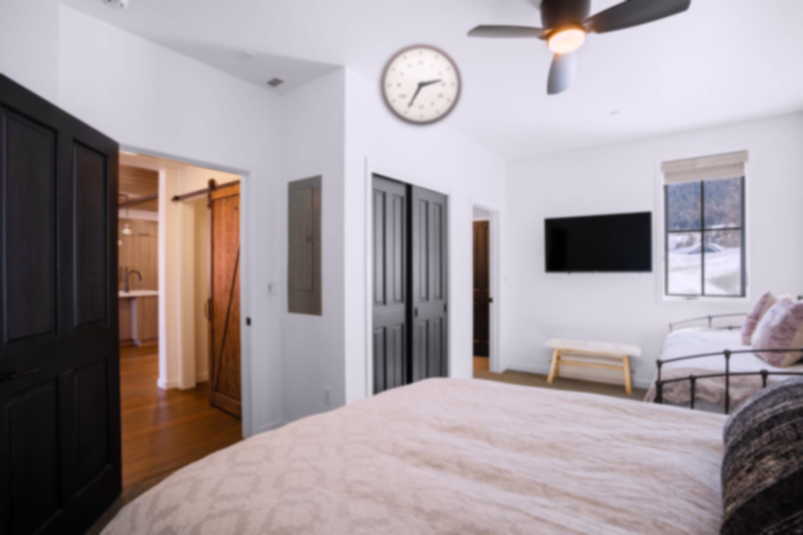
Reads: 2:35
